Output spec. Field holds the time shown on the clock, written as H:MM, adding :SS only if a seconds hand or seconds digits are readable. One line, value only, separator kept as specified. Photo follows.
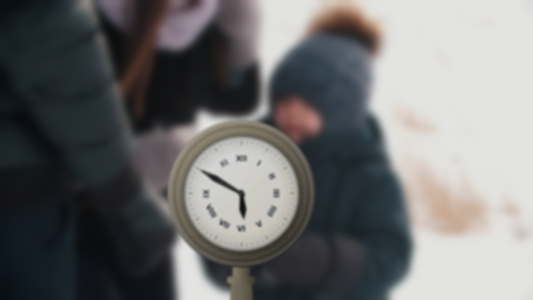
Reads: 5:50
